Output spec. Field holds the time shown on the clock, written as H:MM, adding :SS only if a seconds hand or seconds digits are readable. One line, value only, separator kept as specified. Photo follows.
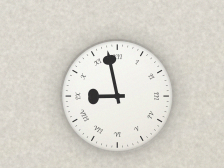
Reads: 8:58
